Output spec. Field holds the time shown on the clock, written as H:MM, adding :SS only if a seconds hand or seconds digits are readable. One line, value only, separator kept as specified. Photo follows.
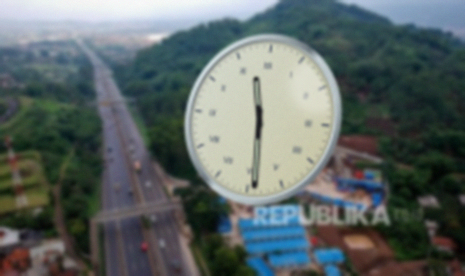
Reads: 11:29
